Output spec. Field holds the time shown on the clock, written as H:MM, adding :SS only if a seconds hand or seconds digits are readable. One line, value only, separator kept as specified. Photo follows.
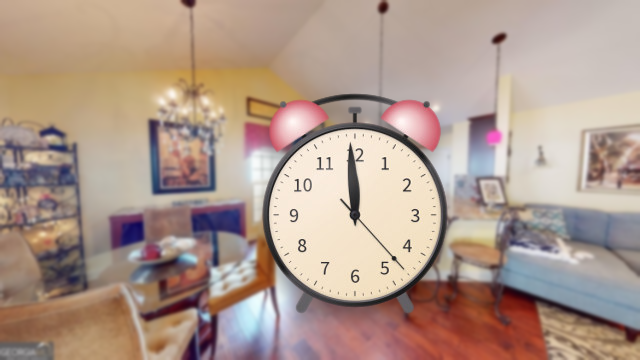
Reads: 11:59:23
